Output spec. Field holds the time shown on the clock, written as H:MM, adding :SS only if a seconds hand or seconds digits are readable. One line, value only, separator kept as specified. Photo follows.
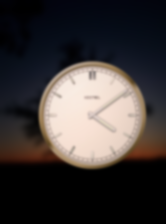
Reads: 4:09
